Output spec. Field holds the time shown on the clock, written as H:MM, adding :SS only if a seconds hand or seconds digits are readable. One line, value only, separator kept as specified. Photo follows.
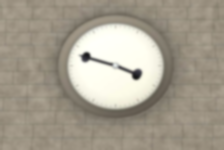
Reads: 3:48
